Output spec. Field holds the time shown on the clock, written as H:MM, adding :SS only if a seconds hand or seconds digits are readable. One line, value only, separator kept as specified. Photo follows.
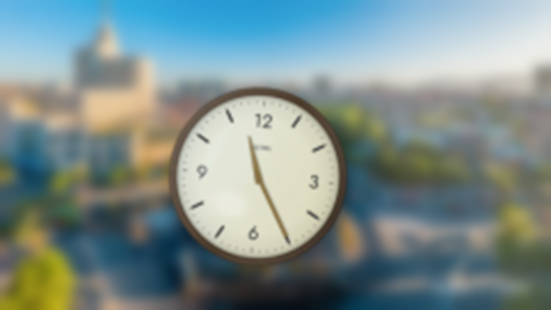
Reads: 11:25
